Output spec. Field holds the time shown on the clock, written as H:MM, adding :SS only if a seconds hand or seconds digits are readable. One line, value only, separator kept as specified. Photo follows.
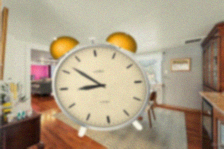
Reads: 8:52
